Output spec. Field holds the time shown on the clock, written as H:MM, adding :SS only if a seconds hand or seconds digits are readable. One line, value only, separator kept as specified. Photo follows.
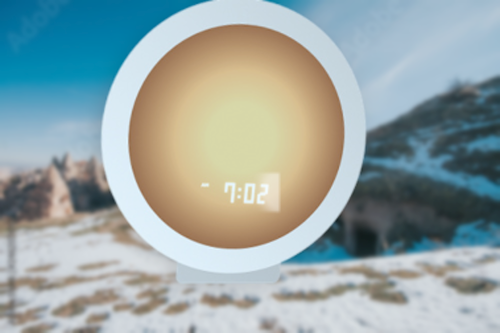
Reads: 7:02
